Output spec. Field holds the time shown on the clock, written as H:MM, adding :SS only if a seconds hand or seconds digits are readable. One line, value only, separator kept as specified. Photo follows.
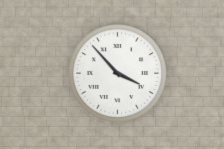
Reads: 3:53
